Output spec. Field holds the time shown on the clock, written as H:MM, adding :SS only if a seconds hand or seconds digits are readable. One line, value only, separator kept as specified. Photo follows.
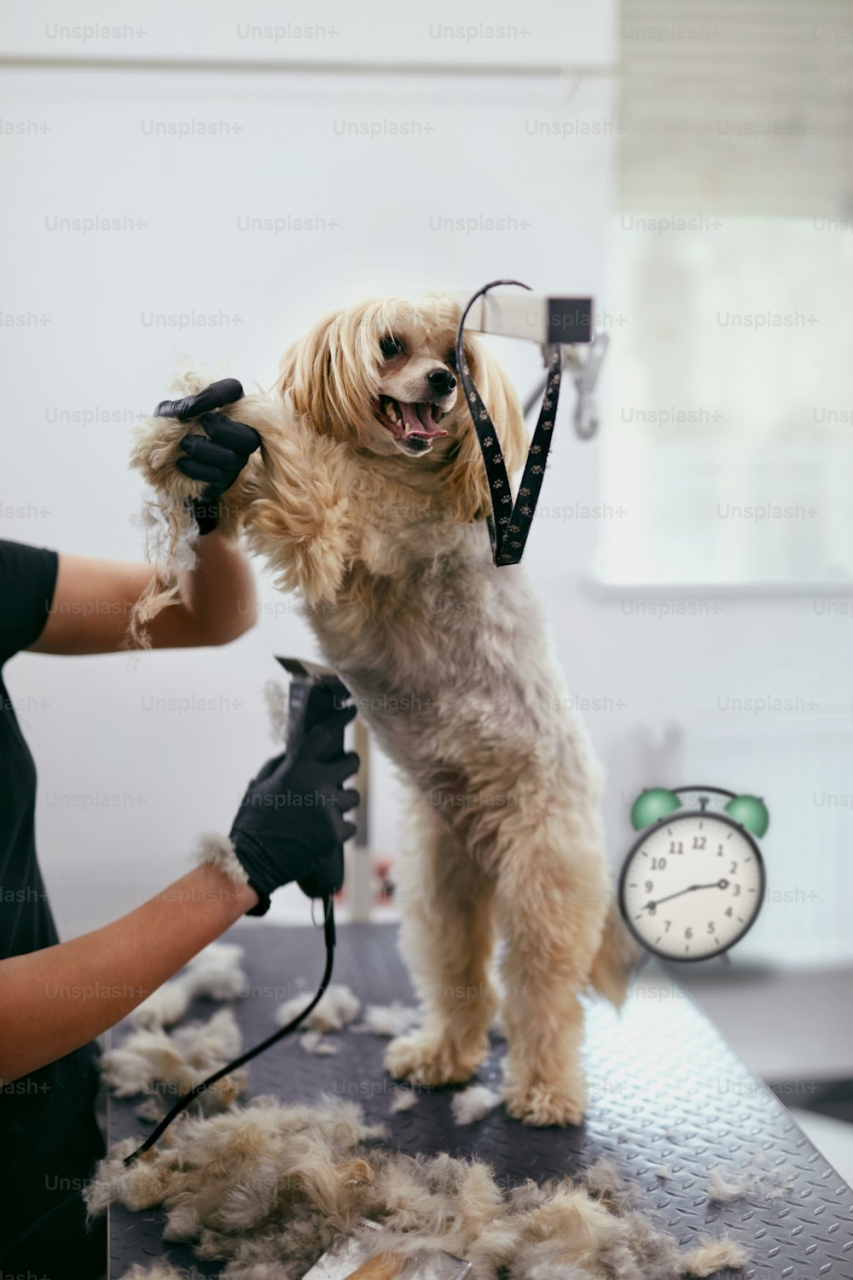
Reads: 2:41
